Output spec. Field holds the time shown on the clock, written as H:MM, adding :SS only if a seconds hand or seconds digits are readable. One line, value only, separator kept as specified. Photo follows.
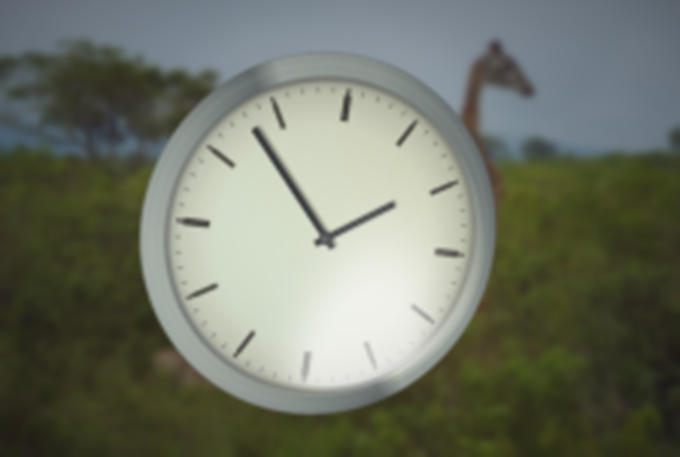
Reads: 1:53
